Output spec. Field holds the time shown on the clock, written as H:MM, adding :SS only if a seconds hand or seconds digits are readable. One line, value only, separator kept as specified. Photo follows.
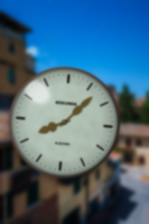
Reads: 8:07
